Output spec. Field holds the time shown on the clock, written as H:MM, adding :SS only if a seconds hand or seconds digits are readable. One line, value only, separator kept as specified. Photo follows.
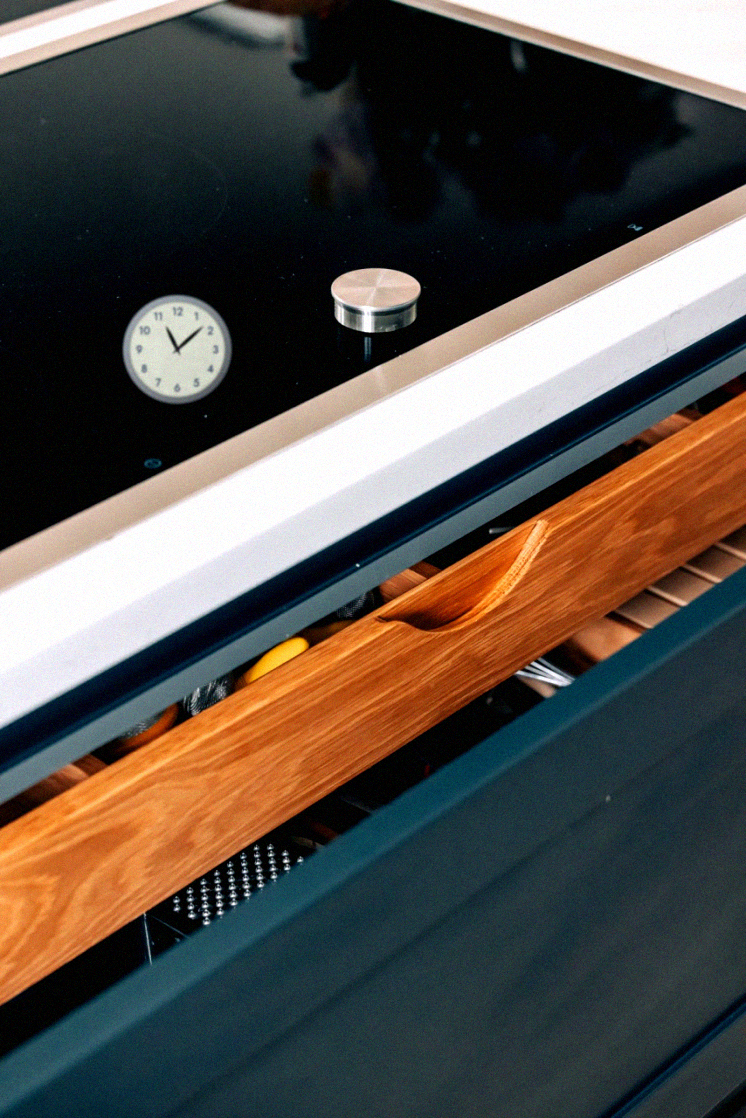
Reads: 11:08
